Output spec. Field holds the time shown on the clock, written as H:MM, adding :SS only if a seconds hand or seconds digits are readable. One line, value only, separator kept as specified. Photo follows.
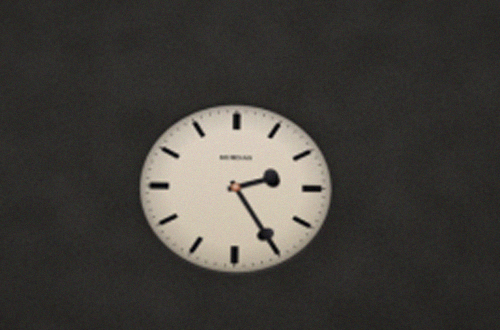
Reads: 2:25
